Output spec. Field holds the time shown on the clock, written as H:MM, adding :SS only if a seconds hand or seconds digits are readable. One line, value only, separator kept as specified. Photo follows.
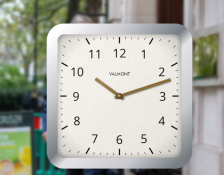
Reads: 10:12
